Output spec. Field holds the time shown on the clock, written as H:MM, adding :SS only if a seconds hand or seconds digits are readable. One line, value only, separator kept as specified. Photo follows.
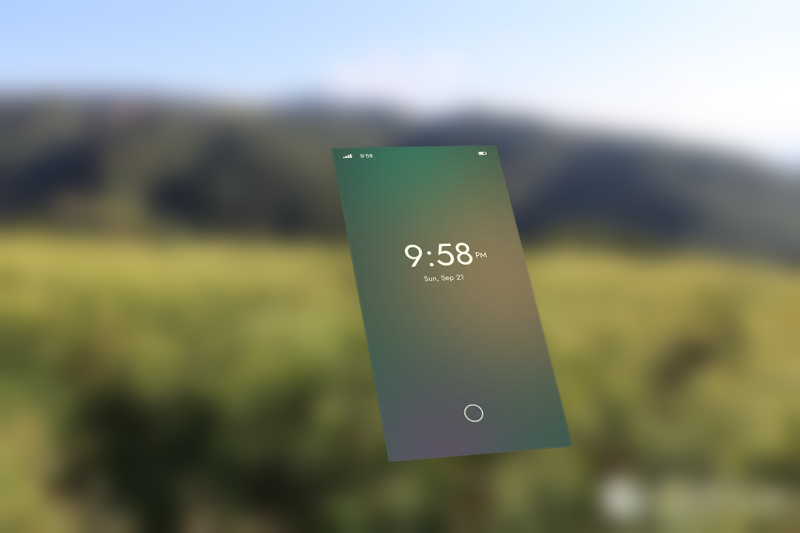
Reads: 9:58
